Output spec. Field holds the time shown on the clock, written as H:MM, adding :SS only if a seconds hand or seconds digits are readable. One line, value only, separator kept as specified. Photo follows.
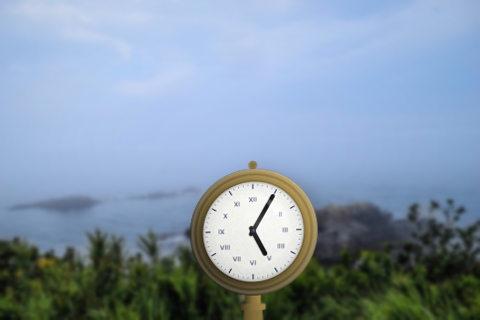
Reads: 5:05
